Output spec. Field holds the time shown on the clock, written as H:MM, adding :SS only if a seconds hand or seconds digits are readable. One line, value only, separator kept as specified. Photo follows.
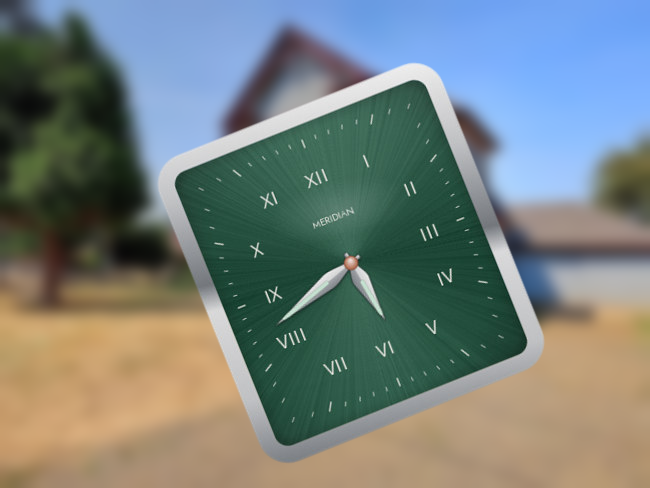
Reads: 5:42
